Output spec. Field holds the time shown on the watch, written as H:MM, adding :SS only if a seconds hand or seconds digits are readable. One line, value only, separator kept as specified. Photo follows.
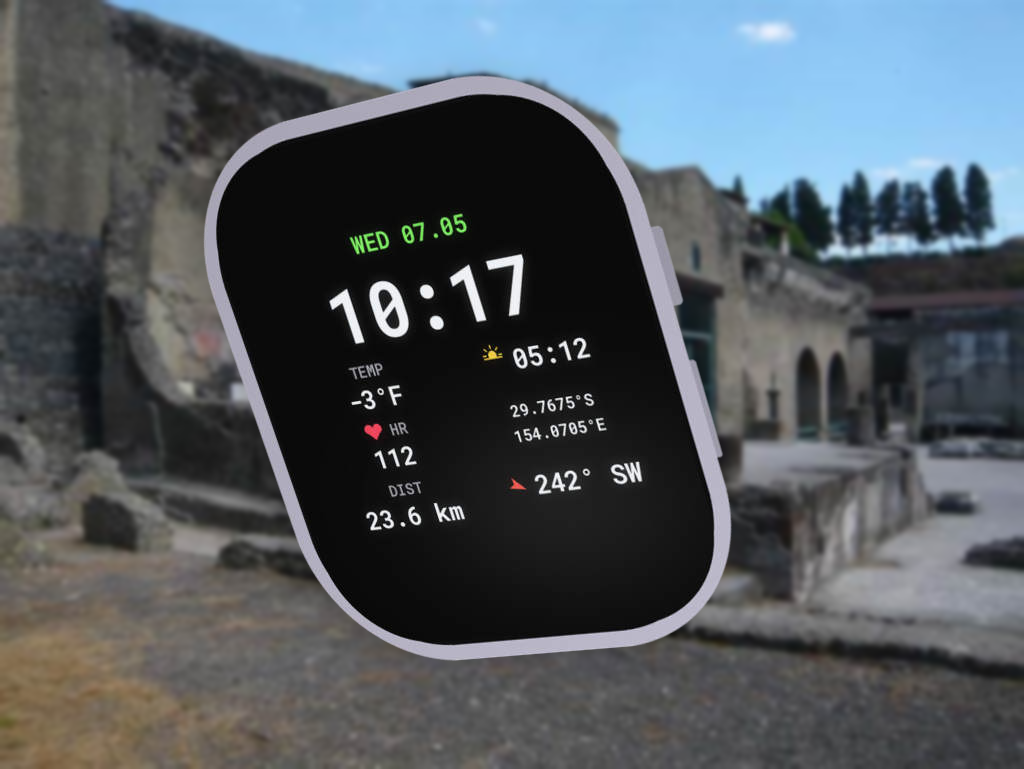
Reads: 10:17
